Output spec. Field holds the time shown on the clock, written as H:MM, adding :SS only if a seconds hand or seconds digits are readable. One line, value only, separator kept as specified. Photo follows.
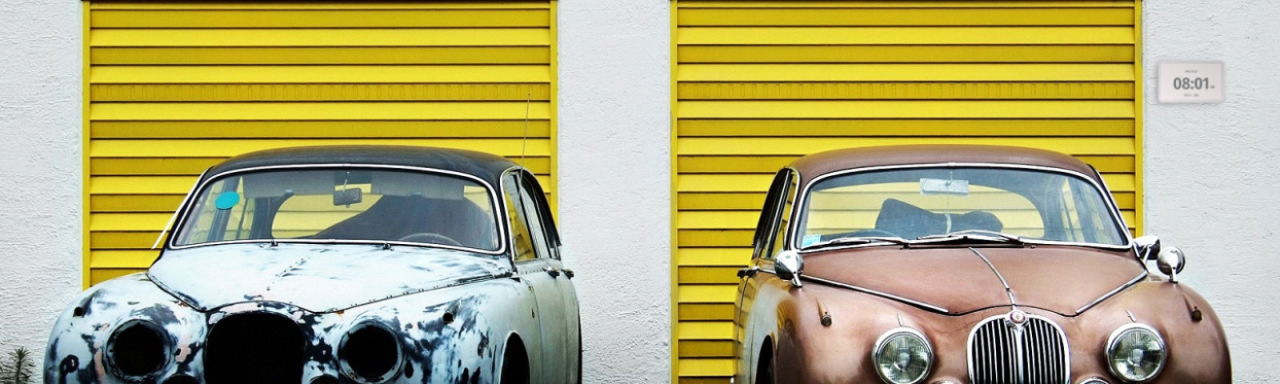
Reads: 8:01
